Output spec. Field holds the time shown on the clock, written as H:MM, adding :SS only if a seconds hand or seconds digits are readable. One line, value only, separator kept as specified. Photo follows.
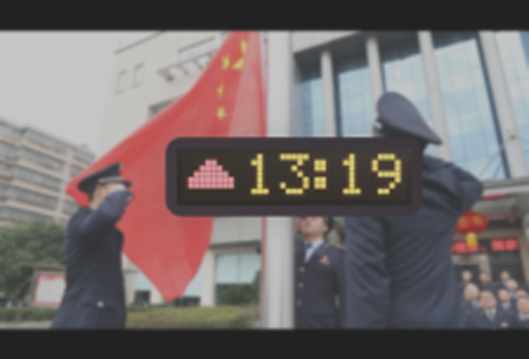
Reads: 13:19
